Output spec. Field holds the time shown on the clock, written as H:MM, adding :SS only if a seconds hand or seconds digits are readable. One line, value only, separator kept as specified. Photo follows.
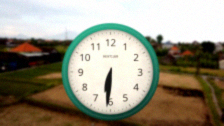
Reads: 6:31
